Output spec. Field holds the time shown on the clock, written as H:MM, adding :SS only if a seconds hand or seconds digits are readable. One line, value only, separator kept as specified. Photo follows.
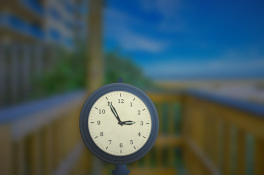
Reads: 2:55
